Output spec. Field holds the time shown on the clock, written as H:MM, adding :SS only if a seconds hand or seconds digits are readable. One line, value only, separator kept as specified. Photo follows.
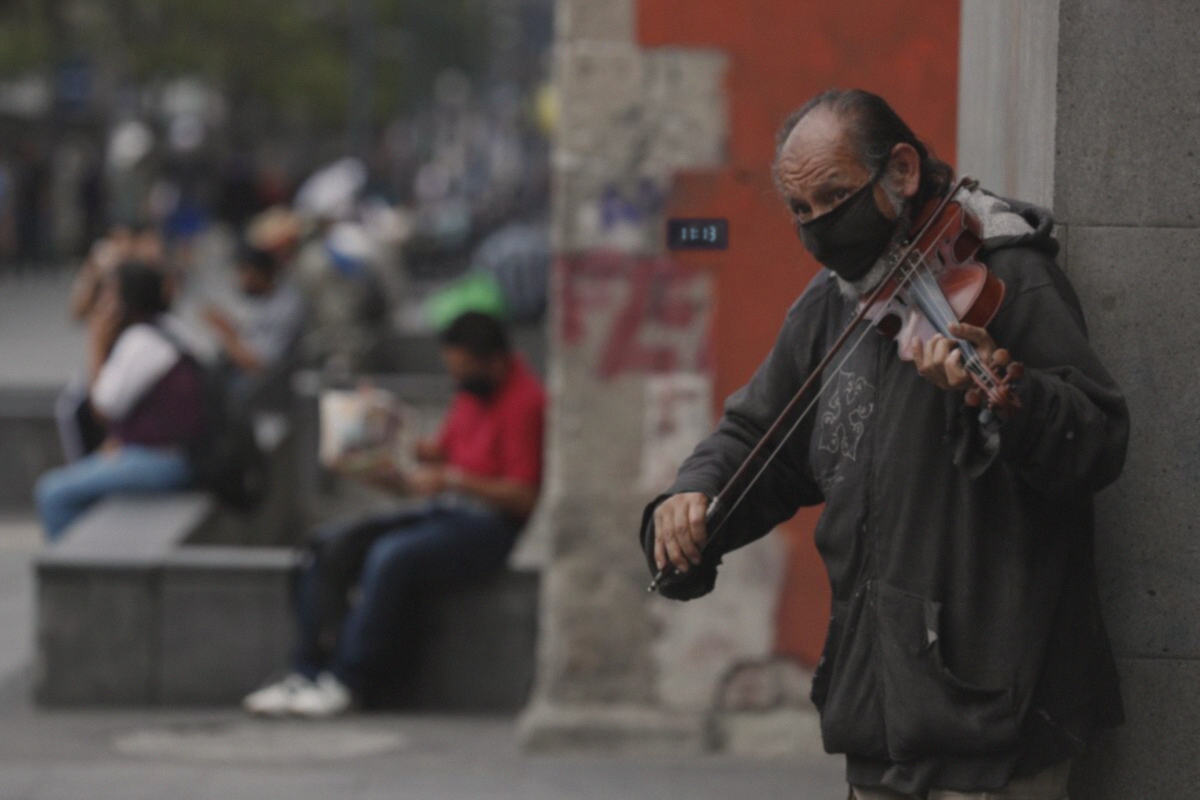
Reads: 11:13
